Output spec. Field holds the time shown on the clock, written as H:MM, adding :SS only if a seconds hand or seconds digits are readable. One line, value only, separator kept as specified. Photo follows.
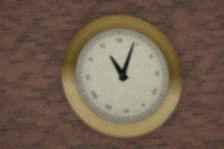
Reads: 11:04
